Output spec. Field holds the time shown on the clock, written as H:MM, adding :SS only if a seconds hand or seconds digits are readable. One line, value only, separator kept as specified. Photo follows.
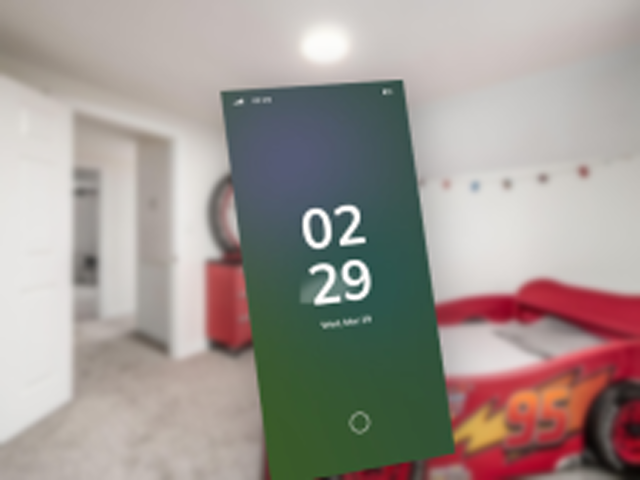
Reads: 2:29
